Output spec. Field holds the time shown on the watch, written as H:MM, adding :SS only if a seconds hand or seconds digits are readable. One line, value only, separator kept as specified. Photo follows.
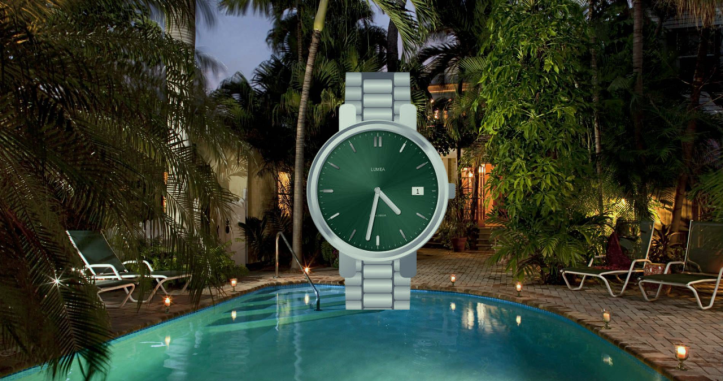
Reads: 4:32
